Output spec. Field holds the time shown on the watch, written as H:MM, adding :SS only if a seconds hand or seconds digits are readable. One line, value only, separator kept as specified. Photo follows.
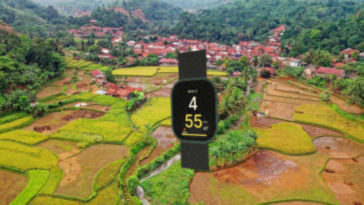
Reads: 4:55
